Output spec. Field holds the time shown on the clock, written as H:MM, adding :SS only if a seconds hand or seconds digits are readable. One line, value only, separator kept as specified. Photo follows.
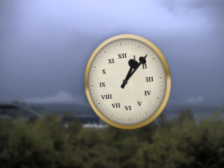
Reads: 1:08
